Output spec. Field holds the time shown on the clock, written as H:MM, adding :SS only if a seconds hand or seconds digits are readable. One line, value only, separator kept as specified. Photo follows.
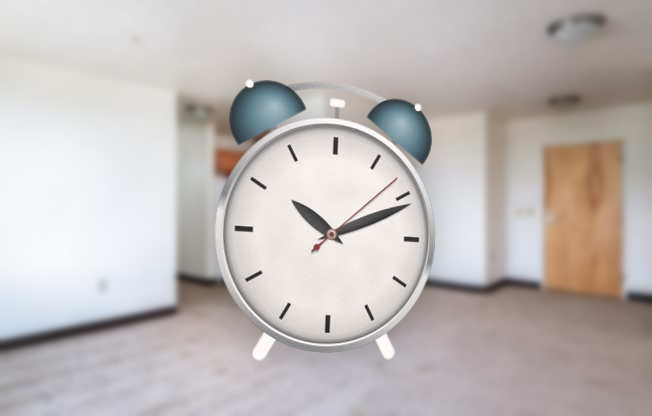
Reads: 10:11:08
